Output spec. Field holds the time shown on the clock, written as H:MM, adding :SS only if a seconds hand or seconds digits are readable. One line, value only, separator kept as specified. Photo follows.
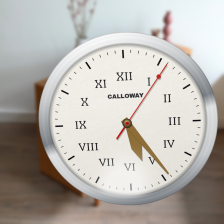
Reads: 5:24:06
